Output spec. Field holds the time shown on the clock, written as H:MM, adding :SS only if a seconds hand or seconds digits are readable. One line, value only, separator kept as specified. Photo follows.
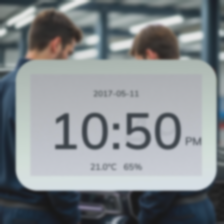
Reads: 10:50
